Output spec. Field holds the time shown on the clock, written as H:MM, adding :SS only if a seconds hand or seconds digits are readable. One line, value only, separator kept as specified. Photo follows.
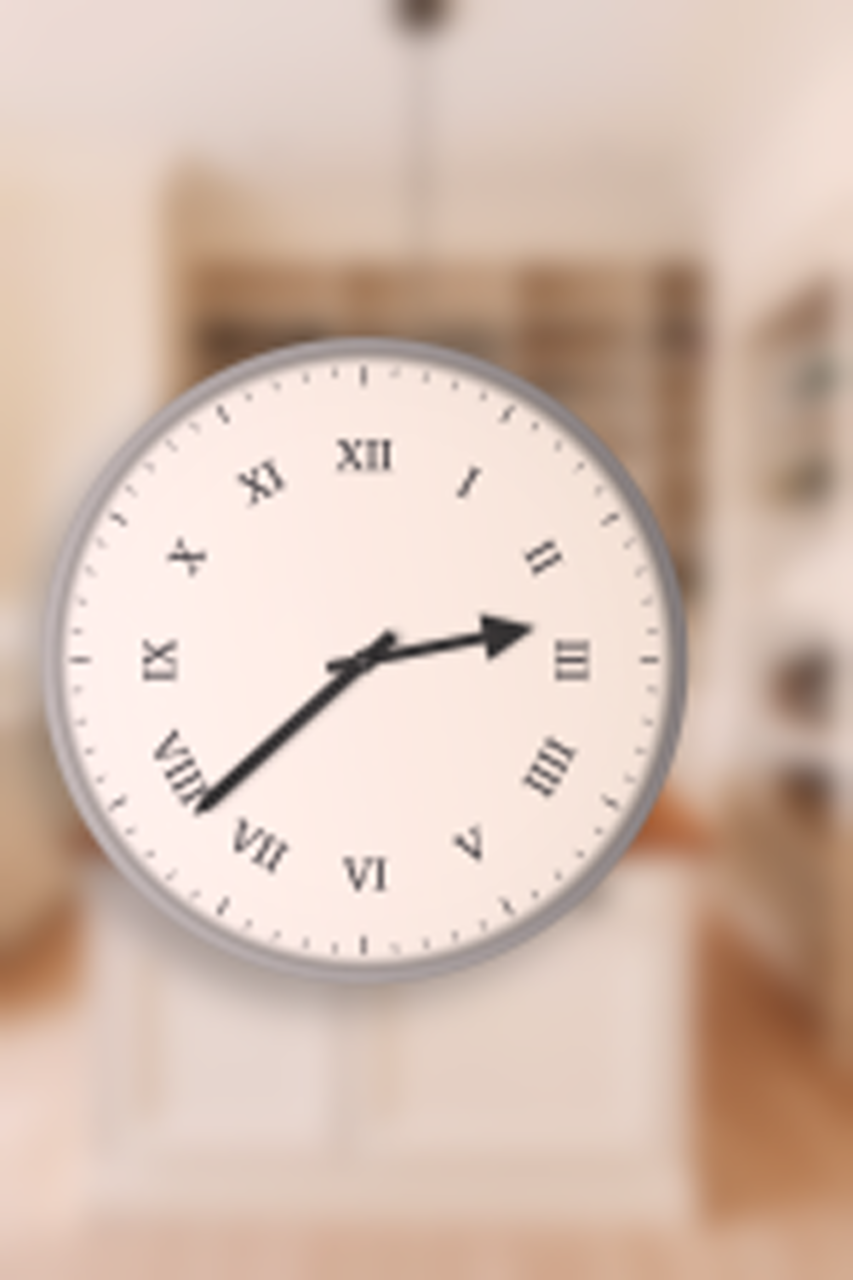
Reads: 2:38
